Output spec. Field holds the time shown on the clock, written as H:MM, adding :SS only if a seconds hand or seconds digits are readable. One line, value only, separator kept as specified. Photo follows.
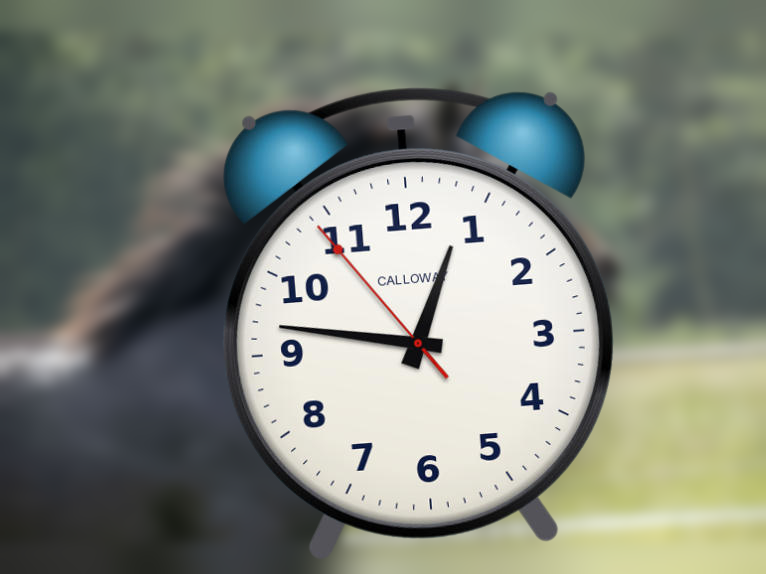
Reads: 12:46:54
